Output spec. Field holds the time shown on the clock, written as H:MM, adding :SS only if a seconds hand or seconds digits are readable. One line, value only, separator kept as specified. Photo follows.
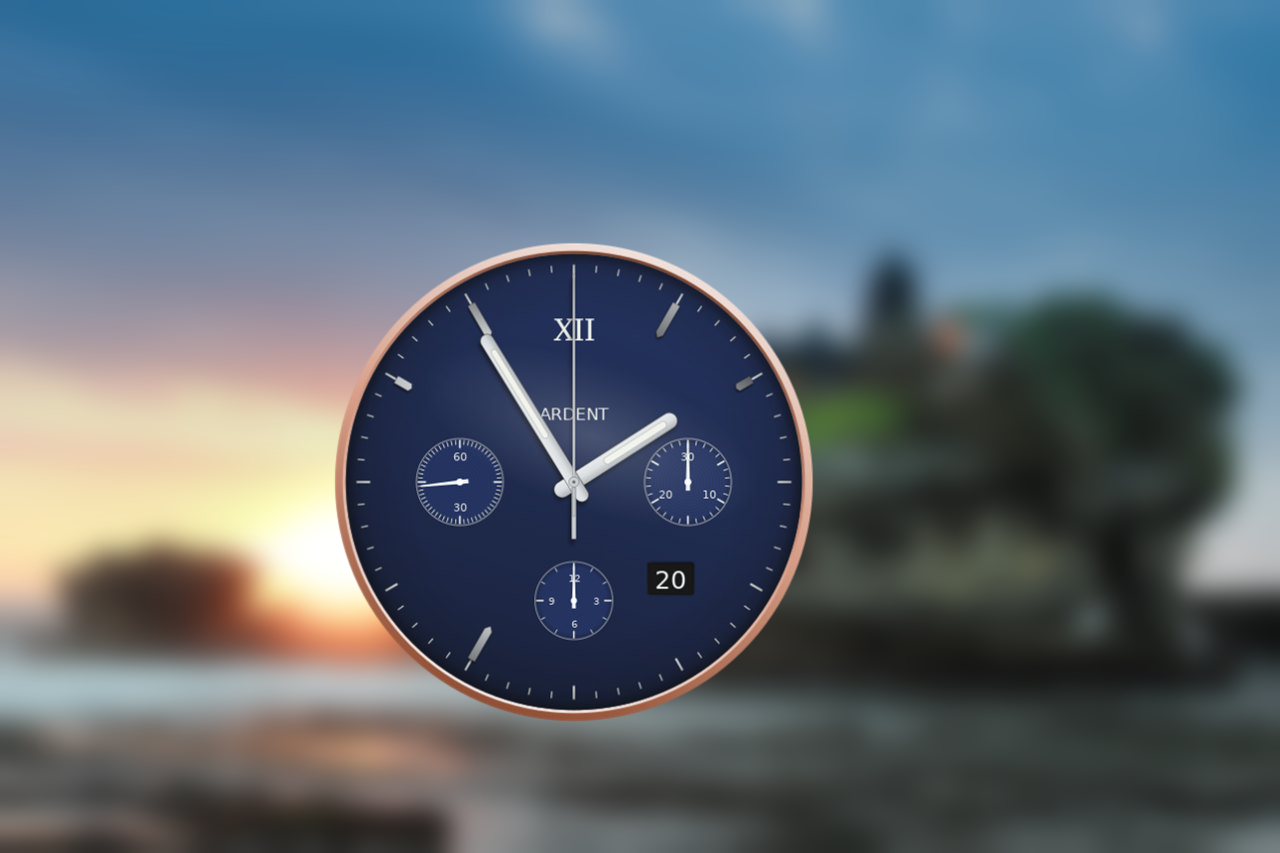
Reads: 1:54:44
